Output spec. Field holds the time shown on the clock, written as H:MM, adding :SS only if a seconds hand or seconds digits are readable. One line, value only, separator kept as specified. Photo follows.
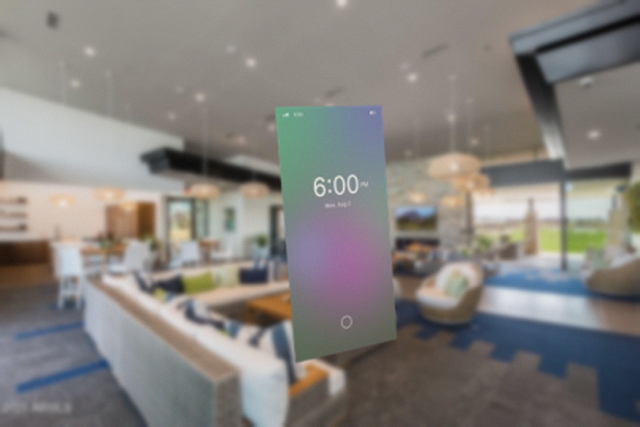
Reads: 6:00
